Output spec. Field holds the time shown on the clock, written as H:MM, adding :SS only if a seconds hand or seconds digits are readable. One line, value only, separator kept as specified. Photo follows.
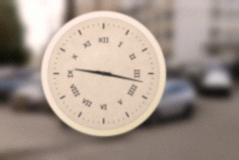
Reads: 9:17
